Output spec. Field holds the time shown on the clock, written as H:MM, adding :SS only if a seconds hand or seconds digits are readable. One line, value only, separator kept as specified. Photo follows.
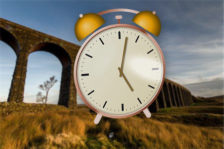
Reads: 5:02
